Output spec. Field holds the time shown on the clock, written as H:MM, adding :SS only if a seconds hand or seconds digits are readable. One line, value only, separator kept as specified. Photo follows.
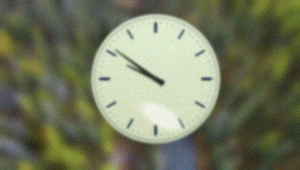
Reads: 9:51
